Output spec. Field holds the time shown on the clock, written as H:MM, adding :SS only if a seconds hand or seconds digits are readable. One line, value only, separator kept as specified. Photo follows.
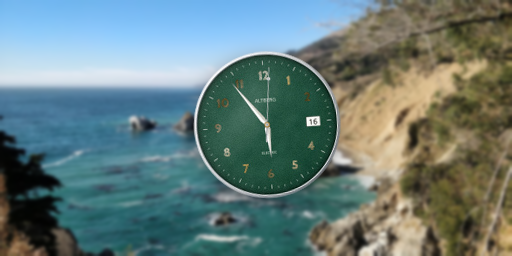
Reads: 5:54:01
